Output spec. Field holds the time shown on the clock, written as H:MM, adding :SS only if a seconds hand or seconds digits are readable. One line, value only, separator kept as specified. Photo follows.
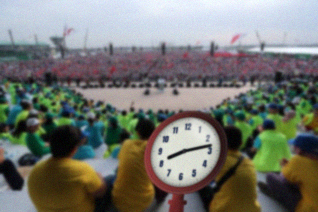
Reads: 8:13
